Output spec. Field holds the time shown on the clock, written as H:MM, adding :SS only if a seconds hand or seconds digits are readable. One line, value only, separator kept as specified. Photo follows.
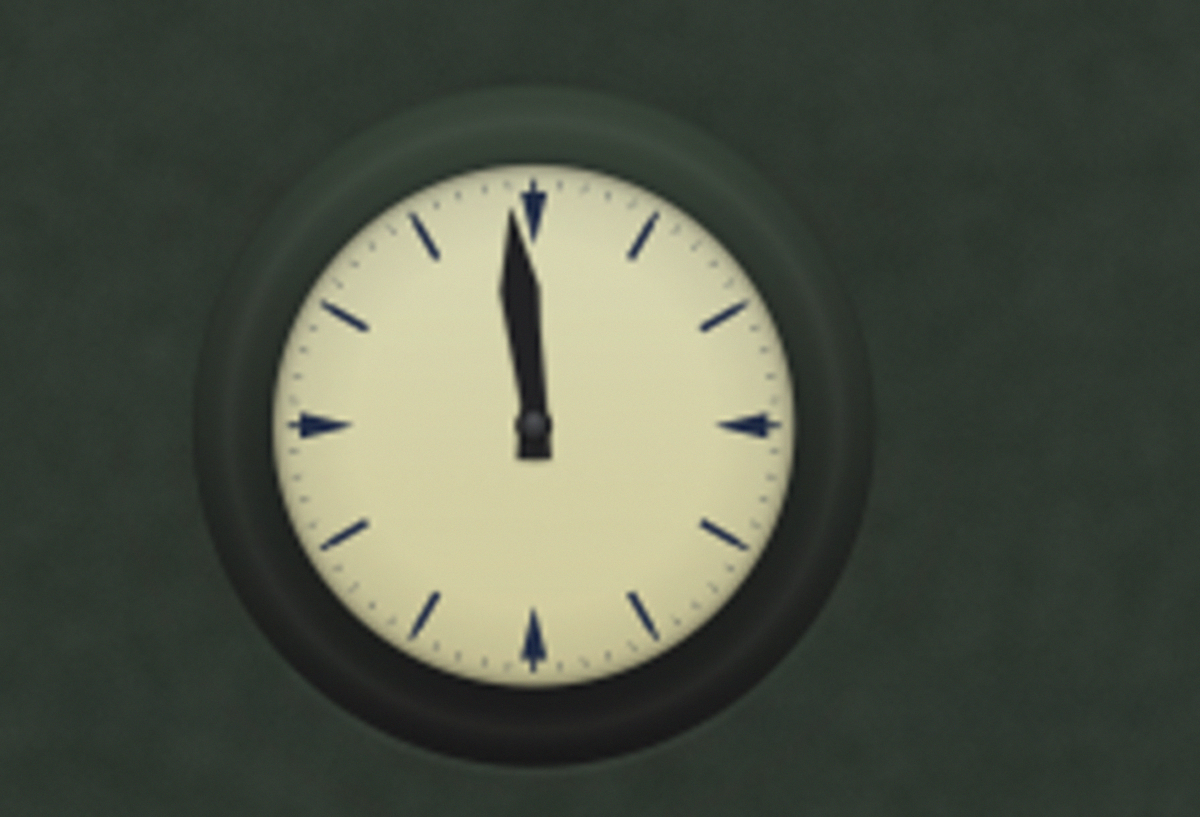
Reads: 11:59
